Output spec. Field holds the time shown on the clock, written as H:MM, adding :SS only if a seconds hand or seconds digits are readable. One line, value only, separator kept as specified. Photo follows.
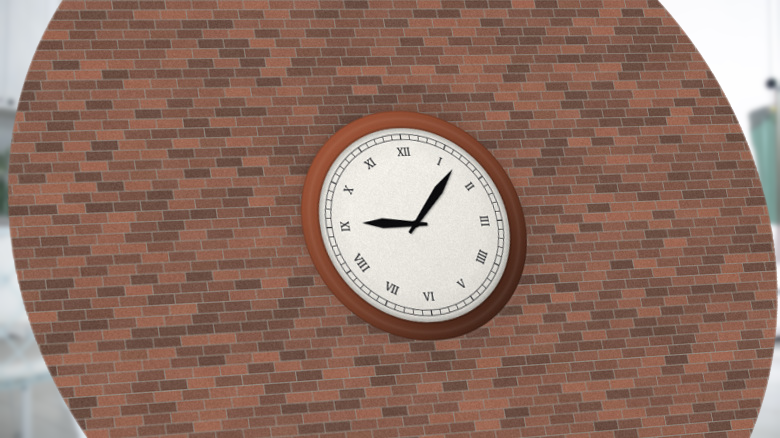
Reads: 9:07
